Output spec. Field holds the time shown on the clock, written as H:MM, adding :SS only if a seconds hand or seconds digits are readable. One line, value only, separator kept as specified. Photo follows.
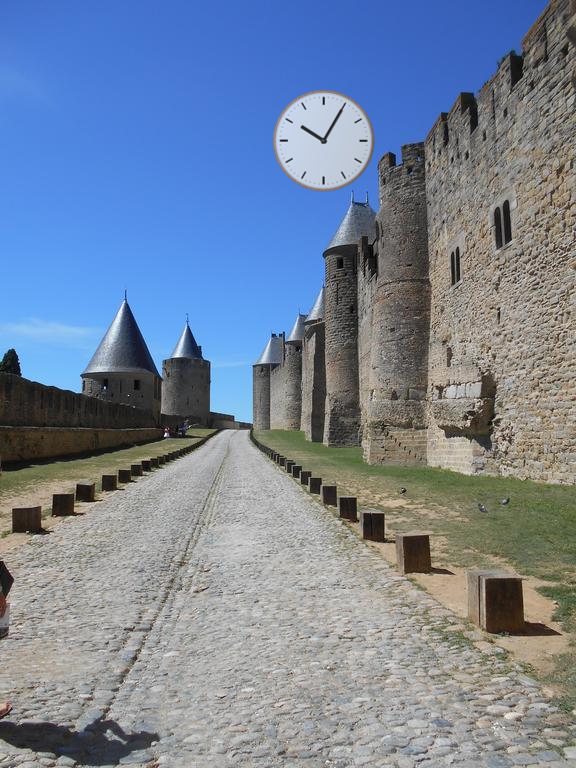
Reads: 10:05
